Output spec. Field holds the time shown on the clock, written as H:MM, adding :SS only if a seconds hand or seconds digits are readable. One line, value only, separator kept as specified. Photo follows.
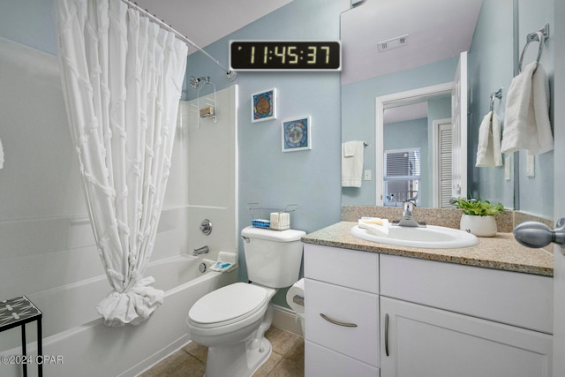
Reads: 11:45:37
